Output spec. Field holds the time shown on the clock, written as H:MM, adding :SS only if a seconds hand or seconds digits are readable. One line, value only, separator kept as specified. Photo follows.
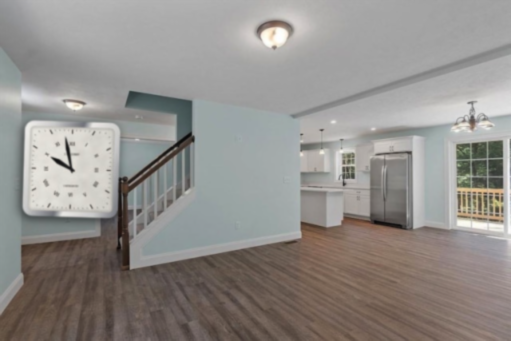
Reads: 9:58
